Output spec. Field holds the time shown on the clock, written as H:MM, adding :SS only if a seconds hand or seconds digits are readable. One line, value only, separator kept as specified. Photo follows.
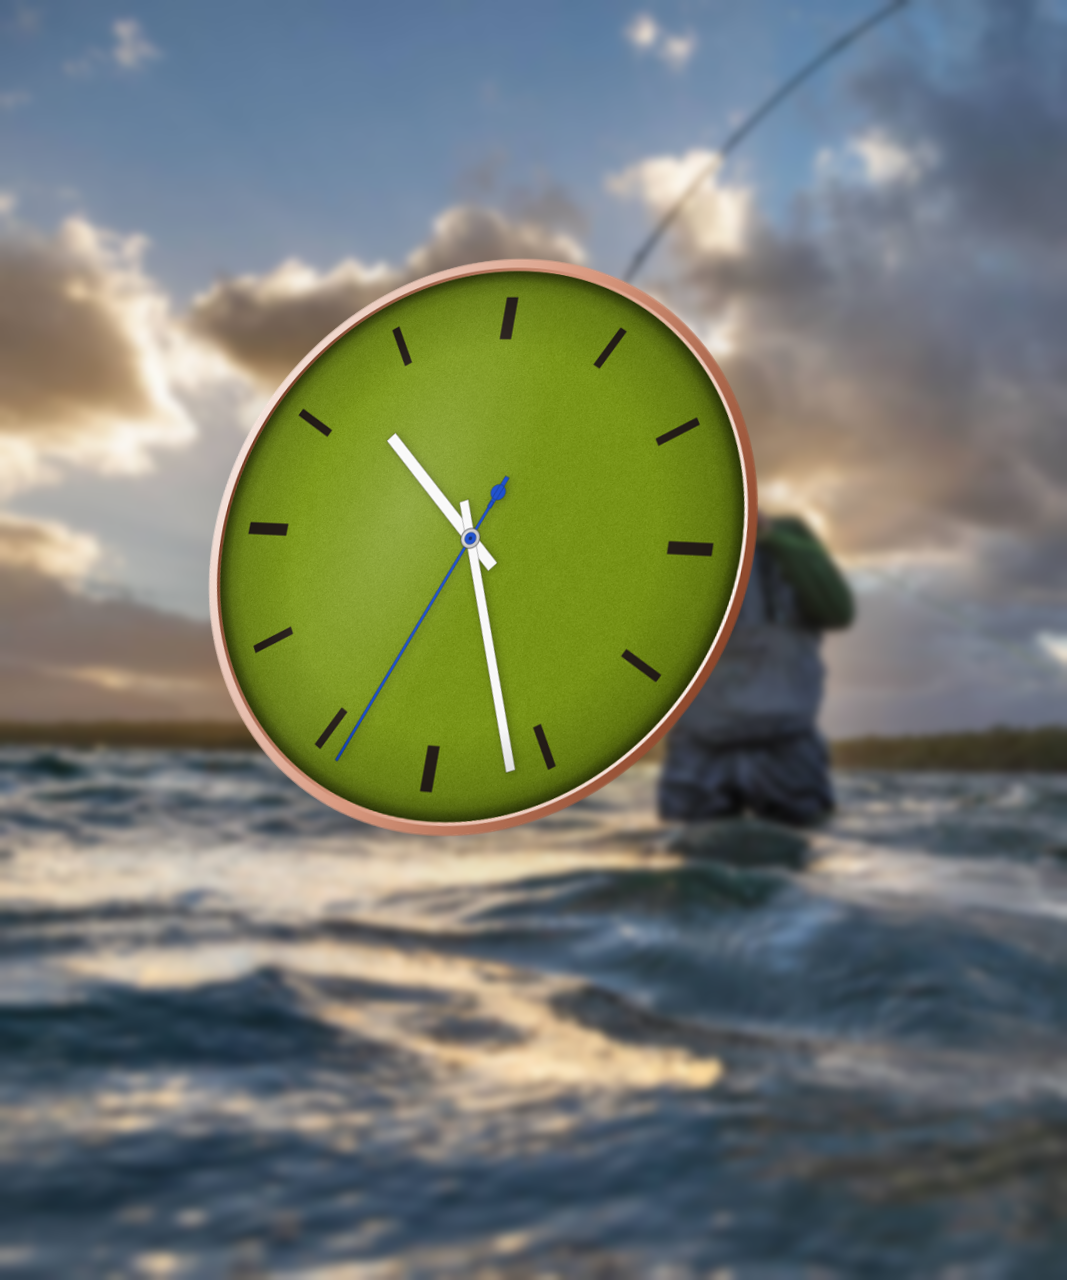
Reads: 10:26:34
